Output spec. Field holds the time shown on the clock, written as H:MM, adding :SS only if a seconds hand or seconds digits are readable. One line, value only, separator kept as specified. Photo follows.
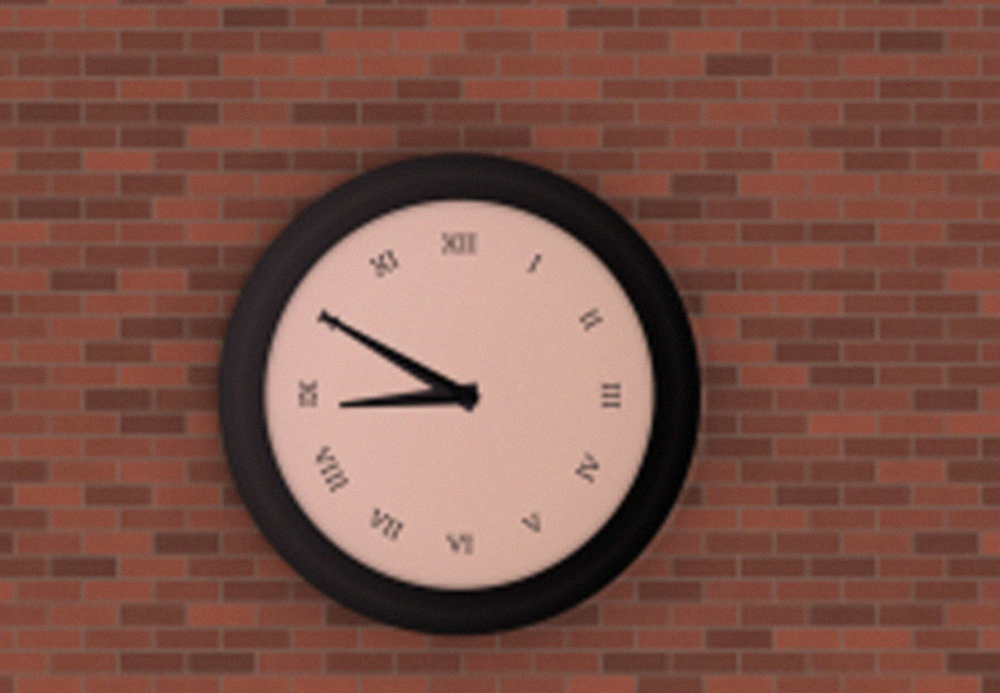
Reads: 8:50
